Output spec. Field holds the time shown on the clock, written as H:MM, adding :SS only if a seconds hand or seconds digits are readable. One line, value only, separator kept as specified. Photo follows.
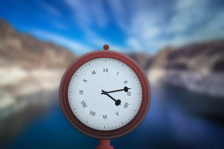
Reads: 4:13
